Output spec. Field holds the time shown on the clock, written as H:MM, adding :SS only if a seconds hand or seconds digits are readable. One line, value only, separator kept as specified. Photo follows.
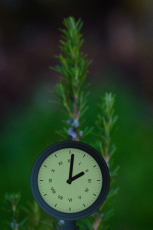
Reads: 2:01
